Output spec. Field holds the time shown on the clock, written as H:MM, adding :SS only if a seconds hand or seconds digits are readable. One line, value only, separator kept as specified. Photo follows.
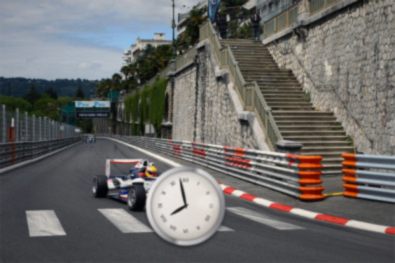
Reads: 7:58
